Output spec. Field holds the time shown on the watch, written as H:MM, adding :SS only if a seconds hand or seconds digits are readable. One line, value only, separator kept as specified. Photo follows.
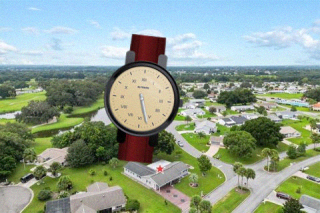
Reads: 5:27
